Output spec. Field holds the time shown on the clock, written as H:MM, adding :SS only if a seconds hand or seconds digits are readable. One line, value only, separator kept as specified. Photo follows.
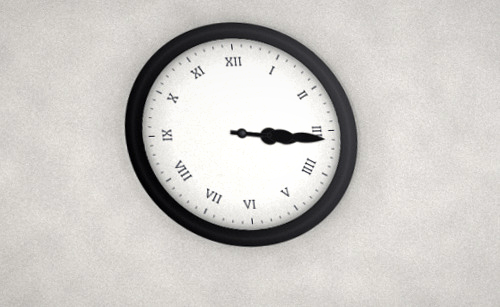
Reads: 3:16
